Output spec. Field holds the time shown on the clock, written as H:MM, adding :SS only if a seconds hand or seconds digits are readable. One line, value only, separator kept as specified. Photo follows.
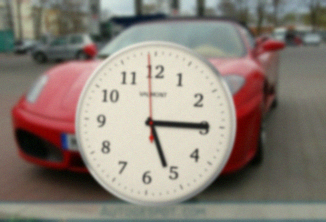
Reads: 5:14:59
